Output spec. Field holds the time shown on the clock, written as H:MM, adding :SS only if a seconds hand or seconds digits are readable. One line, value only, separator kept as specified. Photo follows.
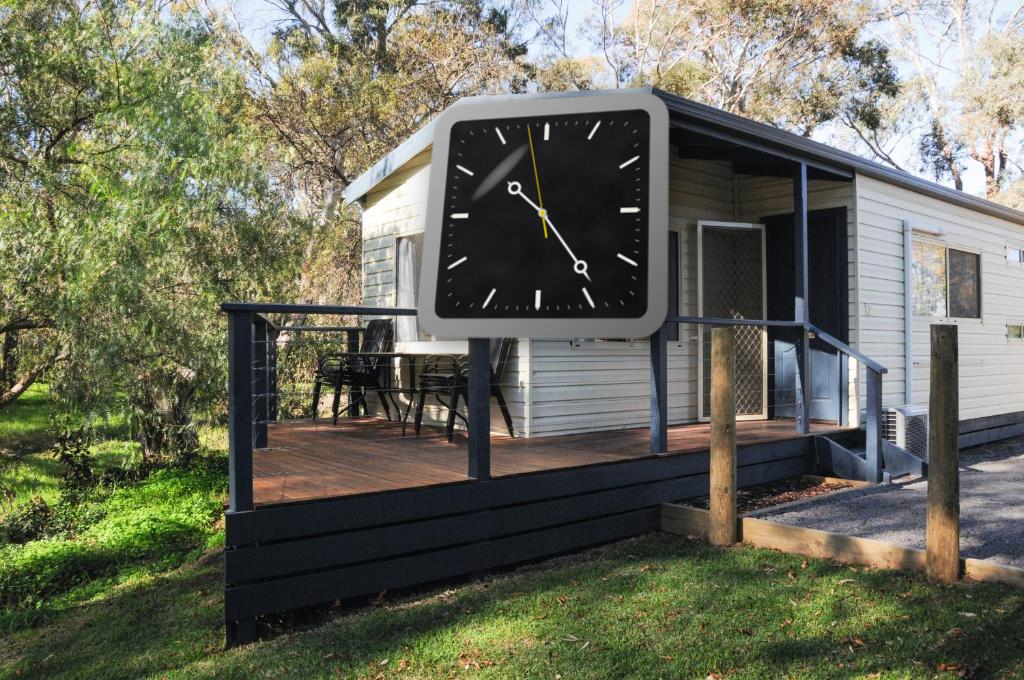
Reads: 10:23:58
